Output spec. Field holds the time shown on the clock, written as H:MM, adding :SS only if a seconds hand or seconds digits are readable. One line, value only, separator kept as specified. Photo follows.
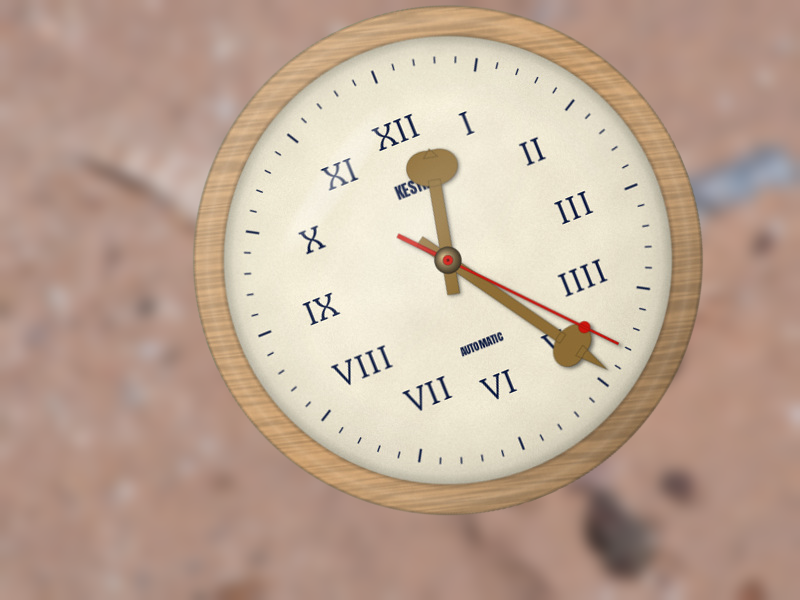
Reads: 12:24:23
